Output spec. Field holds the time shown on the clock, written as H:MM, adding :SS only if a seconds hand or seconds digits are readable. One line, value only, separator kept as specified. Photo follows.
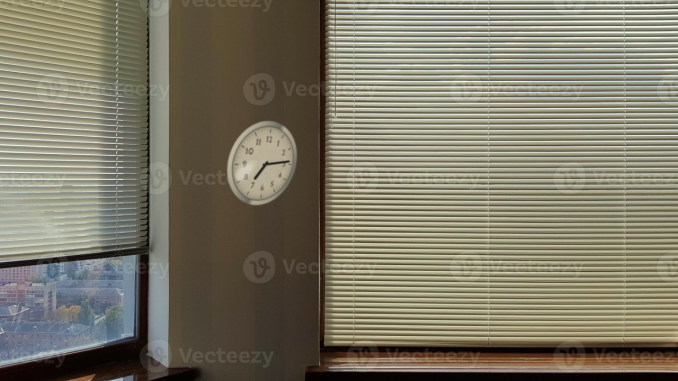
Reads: 7:14
